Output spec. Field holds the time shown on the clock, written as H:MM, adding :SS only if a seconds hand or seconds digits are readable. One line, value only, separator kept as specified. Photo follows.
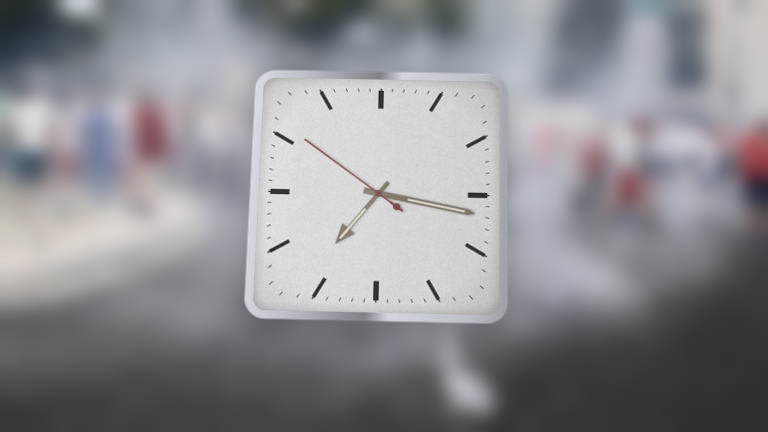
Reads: 7:16:51
